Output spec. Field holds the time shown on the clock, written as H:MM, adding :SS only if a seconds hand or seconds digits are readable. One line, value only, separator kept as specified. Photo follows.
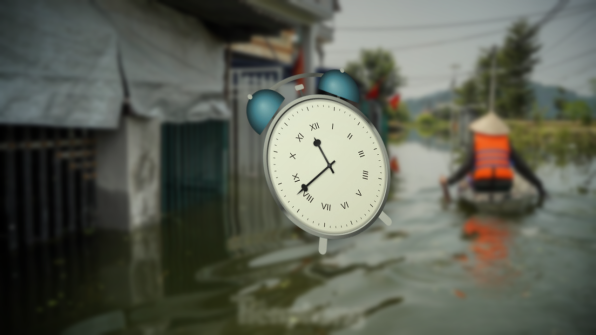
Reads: 11:42
